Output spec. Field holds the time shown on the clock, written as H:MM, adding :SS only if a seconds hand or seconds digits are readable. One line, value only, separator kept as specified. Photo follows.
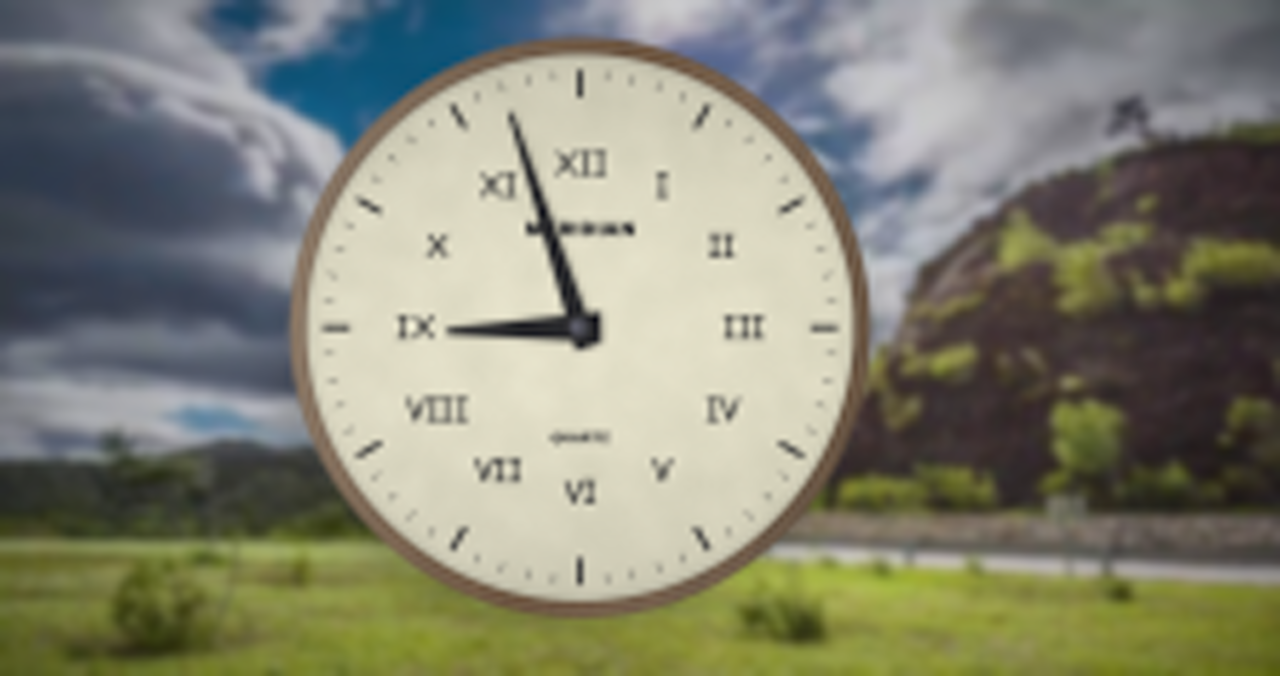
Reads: 8:57
